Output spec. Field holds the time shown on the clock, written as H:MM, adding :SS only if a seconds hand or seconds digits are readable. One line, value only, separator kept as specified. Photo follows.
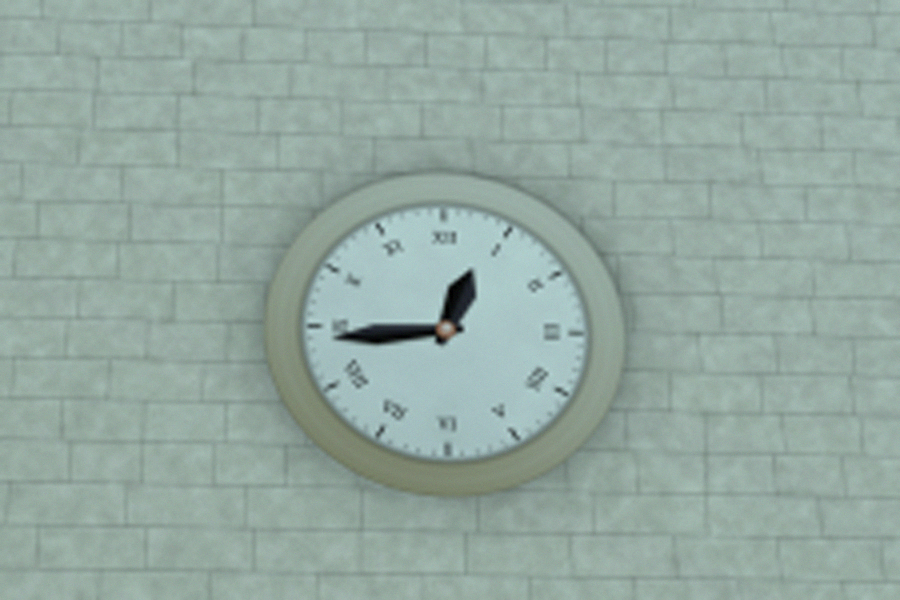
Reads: 12:44
